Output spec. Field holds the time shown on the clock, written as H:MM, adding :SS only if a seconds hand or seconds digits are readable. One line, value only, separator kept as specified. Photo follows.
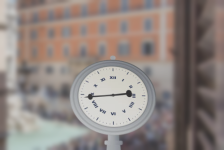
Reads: 2:44
